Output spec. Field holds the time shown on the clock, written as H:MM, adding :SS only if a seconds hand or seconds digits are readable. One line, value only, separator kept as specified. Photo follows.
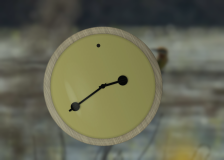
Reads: 2:40
